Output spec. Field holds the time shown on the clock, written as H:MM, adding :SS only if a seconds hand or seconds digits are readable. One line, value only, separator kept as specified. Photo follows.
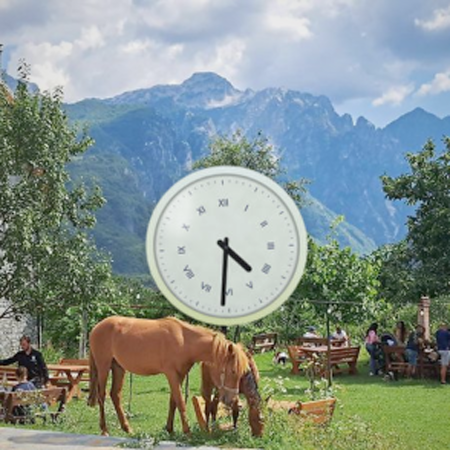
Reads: 4:31
